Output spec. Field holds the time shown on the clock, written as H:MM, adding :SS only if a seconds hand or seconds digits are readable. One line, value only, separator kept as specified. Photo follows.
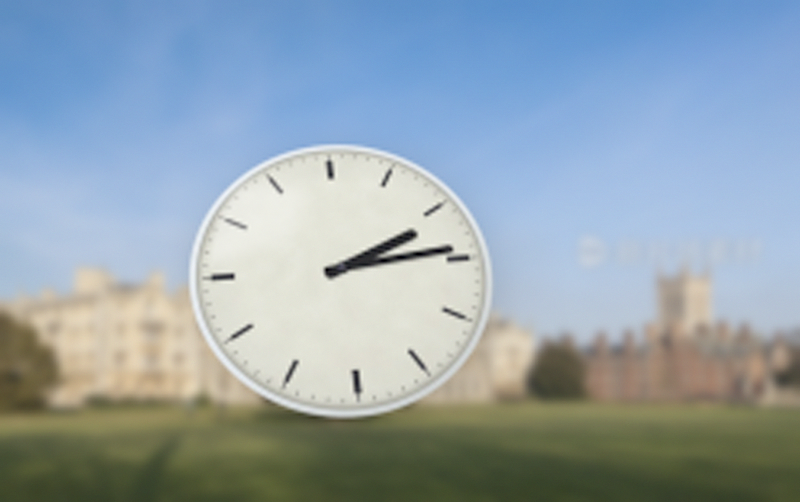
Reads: 2:14
